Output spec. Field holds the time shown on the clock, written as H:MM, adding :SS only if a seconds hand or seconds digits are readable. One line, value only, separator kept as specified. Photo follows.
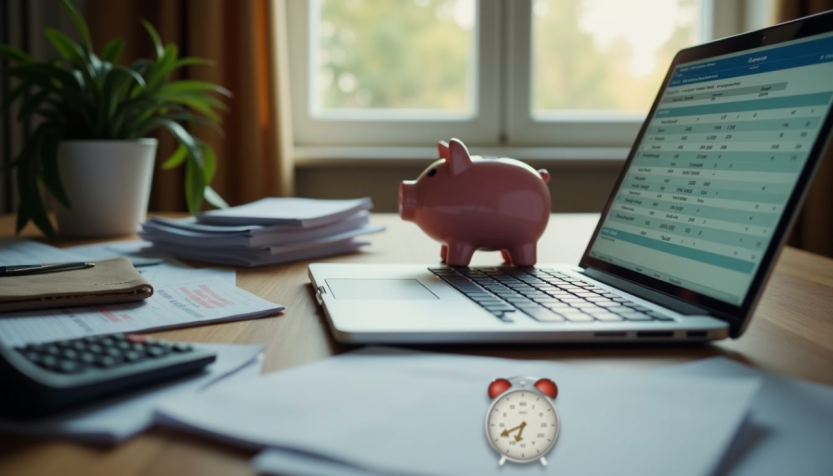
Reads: 6:41
